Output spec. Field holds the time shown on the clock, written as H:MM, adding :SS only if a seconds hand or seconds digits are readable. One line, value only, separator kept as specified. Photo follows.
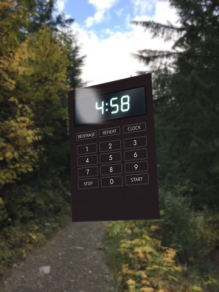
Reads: 4:58
